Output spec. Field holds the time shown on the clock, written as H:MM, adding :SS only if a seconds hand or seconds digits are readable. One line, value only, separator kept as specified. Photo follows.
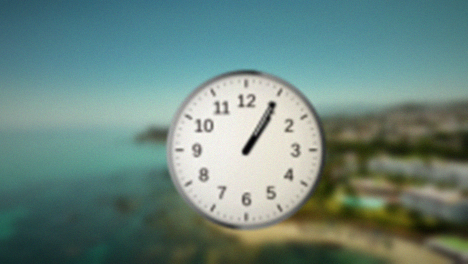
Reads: 1:05
